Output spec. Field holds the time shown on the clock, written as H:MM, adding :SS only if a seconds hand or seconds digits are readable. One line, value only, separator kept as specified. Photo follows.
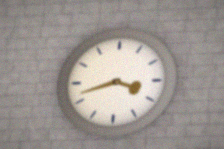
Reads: 3:42
